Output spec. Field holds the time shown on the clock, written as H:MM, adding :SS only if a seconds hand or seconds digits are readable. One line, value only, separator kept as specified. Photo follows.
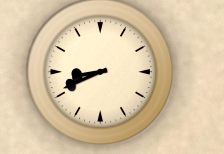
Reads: 8:41
